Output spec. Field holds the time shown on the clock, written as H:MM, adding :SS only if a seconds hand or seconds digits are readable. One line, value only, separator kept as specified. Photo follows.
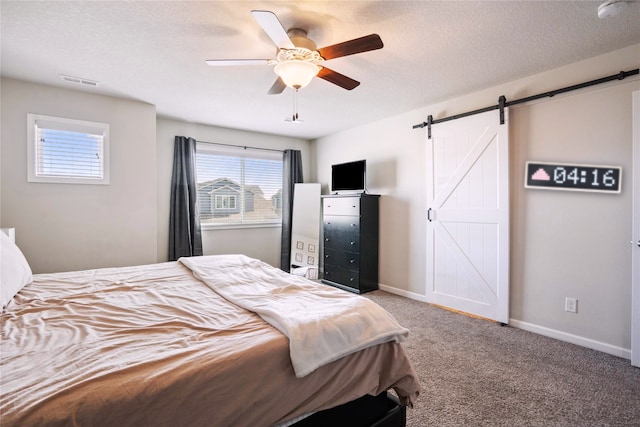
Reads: 4:16
